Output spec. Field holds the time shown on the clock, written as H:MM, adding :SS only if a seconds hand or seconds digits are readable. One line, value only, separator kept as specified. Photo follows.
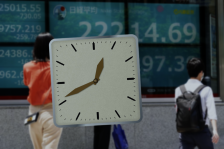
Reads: 12:41
